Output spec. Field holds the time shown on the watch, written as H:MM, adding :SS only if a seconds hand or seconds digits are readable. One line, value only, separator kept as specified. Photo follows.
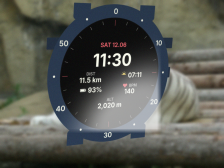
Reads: 11:30
